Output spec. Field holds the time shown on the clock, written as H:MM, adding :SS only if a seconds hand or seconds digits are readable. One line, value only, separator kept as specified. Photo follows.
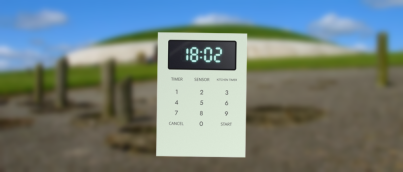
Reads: 18:02
